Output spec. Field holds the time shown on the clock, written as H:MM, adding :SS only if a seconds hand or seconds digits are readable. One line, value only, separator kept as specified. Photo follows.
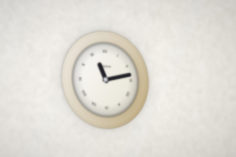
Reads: 11:13
